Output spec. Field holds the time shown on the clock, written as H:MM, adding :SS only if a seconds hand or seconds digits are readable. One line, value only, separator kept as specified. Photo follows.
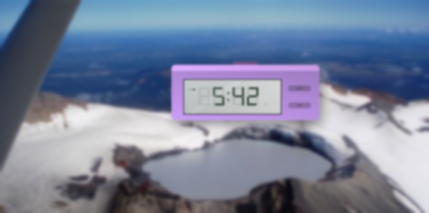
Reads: 5:42
